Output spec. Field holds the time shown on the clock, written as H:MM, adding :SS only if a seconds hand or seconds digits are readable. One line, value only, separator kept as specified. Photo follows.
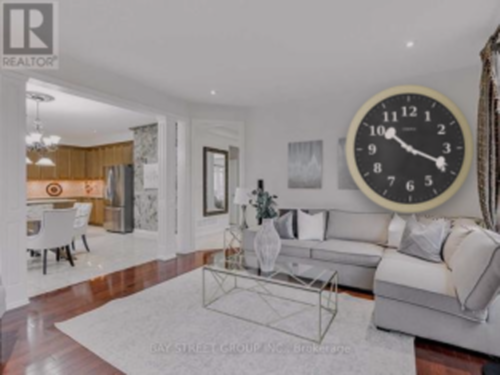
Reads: 10:19
